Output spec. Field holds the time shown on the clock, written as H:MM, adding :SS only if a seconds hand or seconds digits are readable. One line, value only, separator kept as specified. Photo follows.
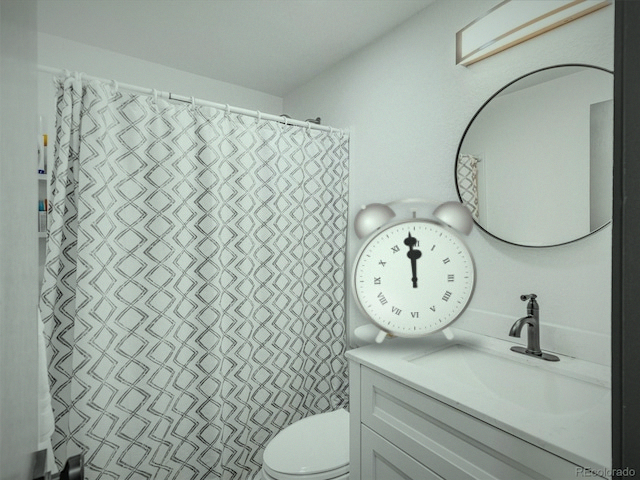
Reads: 11:59
